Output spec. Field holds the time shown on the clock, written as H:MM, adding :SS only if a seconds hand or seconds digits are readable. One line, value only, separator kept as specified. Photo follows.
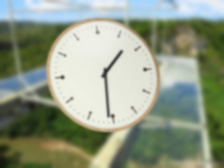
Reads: 1:31
